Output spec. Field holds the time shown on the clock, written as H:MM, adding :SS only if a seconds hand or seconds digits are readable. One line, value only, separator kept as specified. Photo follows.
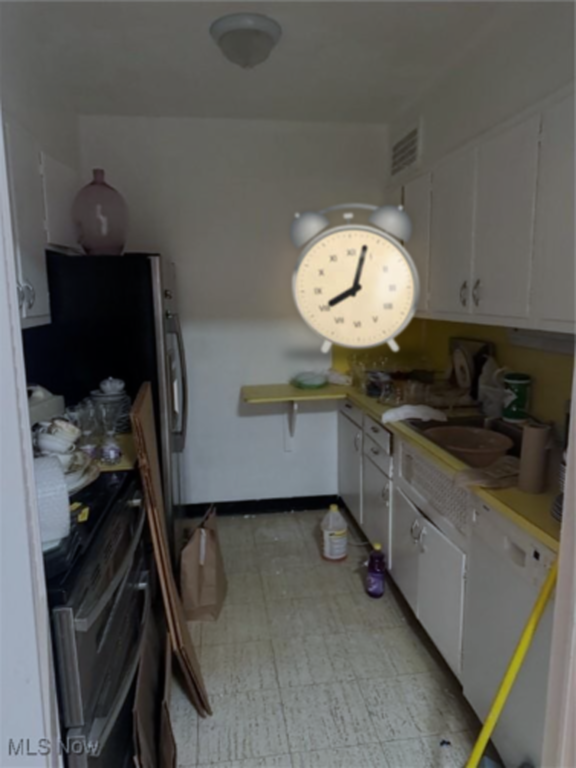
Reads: 8:03
